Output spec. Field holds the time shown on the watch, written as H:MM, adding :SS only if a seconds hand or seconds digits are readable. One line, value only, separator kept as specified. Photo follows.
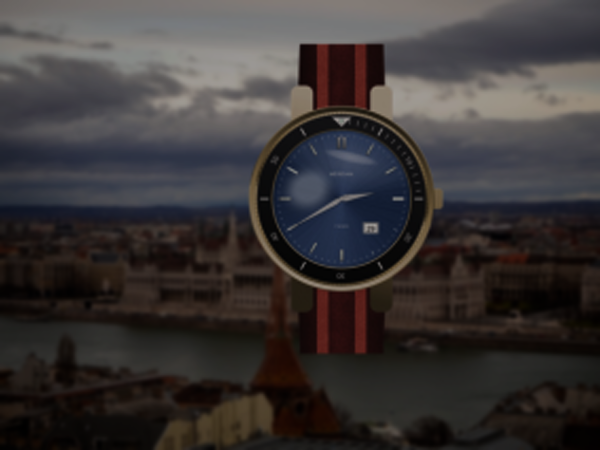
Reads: 2:40
